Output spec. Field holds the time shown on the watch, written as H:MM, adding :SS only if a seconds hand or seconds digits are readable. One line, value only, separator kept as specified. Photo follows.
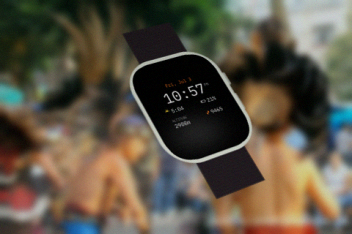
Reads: 10:57
